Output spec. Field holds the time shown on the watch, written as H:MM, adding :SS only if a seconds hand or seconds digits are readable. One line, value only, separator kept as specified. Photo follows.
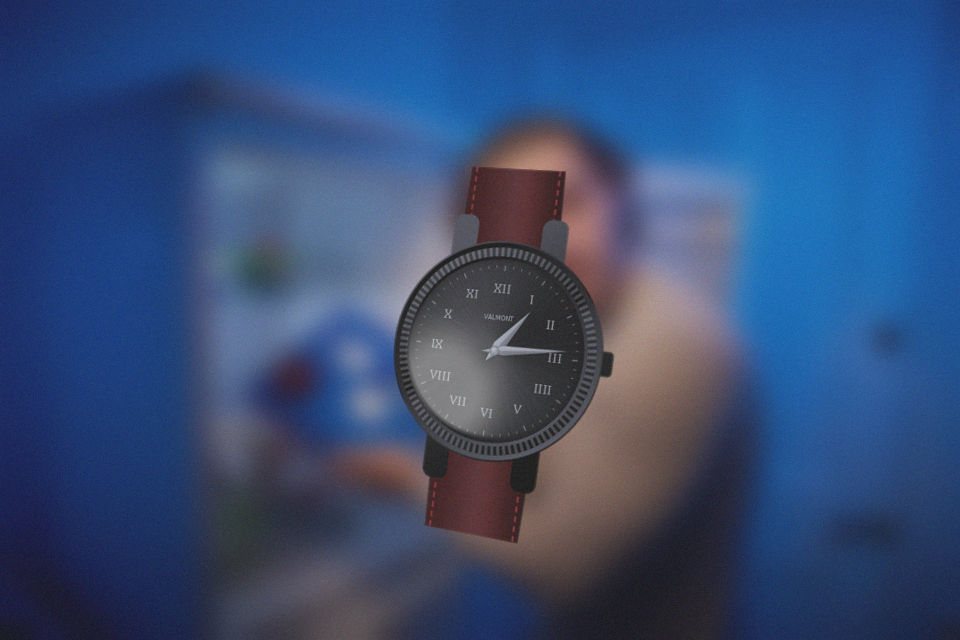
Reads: 1:14
